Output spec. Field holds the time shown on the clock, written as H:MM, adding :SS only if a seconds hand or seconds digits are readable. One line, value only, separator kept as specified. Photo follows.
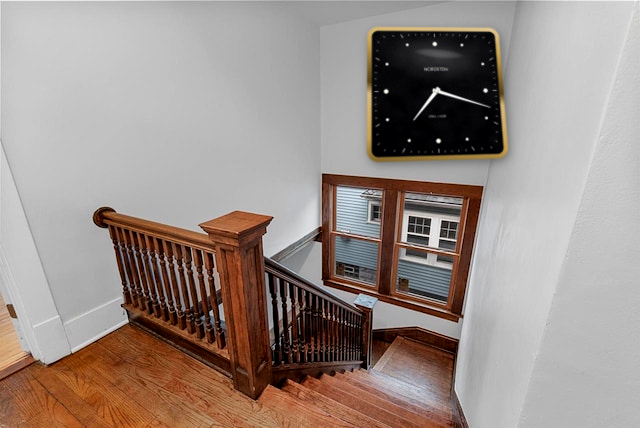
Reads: 7:18
